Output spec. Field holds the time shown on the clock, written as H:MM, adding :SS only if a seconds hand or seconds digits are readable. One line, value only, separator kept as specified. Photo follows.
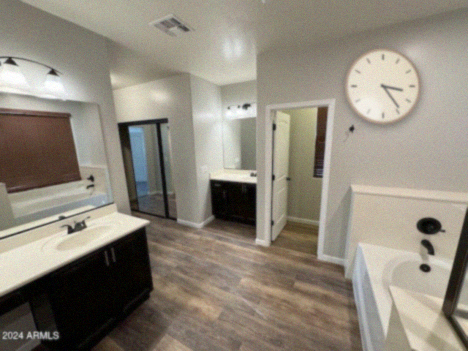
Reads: 3:24
